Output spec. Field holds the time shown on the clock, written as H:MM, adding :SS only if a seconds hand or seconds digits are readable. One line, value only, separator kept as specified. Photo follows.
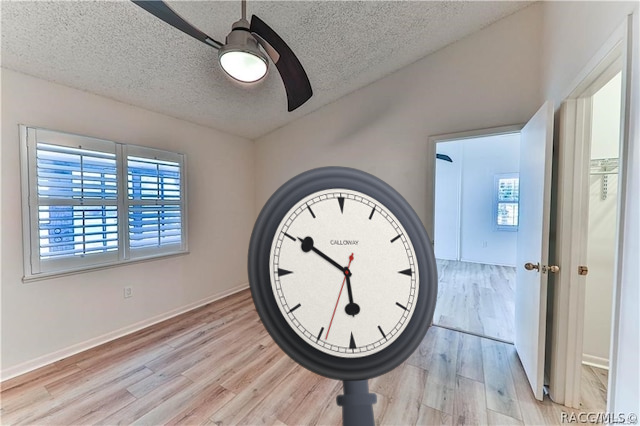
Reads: 5:50:34
